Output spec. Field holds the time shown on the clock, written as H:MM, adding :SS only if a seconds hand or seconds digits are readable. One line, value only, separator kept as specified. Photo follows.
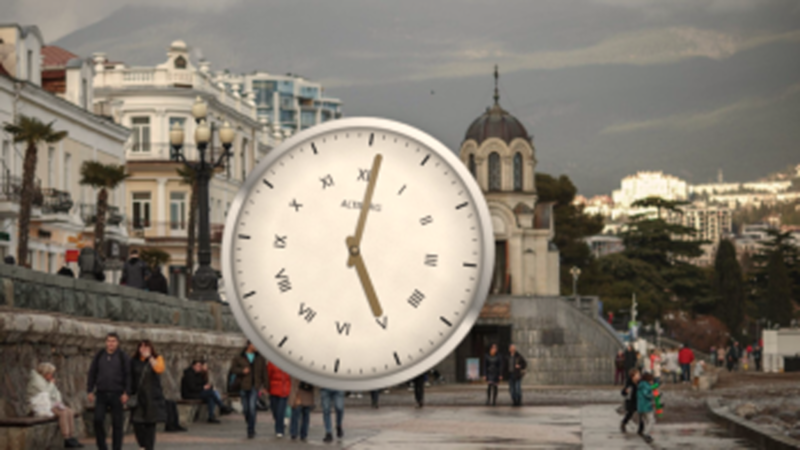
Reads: 5:01
